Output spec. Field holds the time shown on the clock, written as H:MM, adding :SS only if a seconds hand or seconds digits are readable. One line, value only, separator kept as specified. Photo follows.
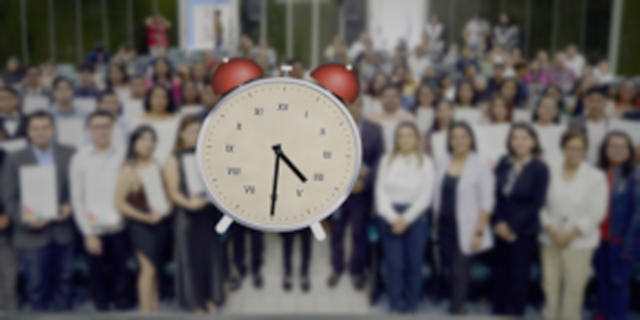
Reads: 4:30
